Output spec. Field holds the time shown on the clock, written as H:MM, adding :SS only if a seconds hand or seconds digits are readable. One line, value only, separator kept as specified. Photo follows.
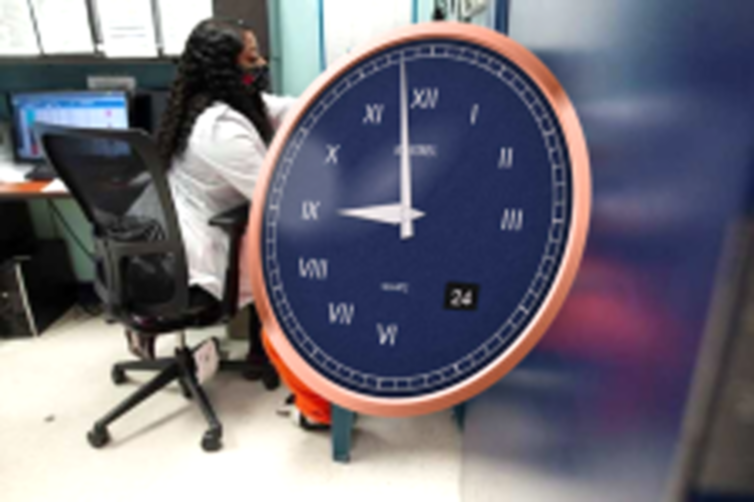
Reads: 8:58
